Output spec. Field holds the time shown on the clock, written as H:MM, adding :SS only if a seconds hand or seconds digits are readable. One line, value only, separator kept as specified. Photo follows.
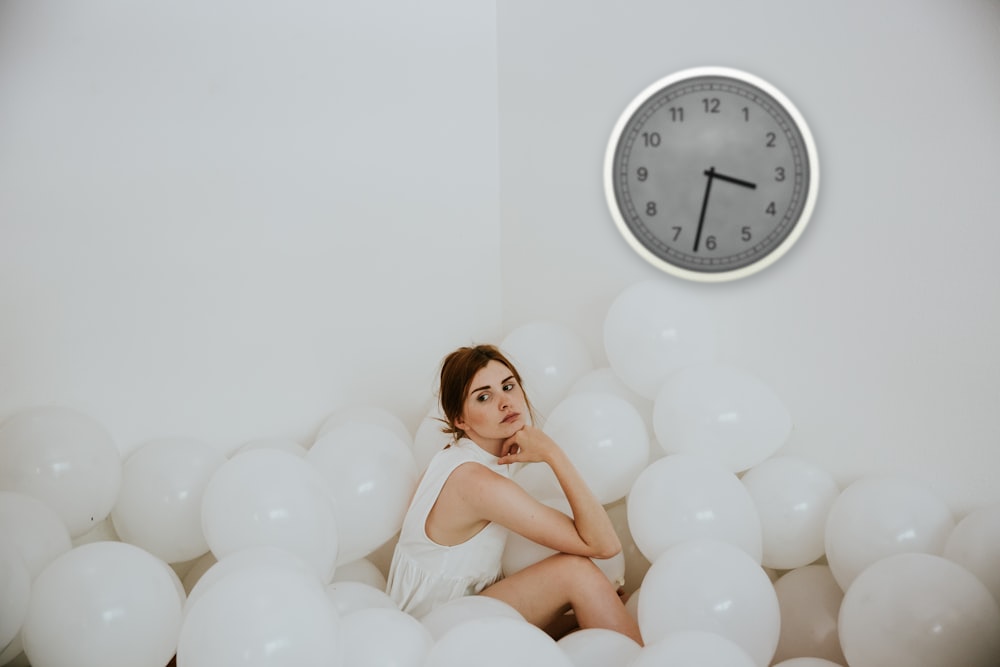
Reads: 3:32
